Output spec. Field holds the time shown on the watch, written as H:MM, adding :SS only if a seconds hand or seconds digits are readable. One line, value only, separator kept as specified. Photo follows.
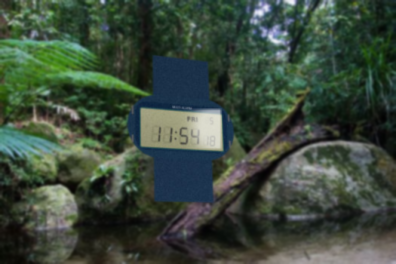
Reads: 11:54:18
